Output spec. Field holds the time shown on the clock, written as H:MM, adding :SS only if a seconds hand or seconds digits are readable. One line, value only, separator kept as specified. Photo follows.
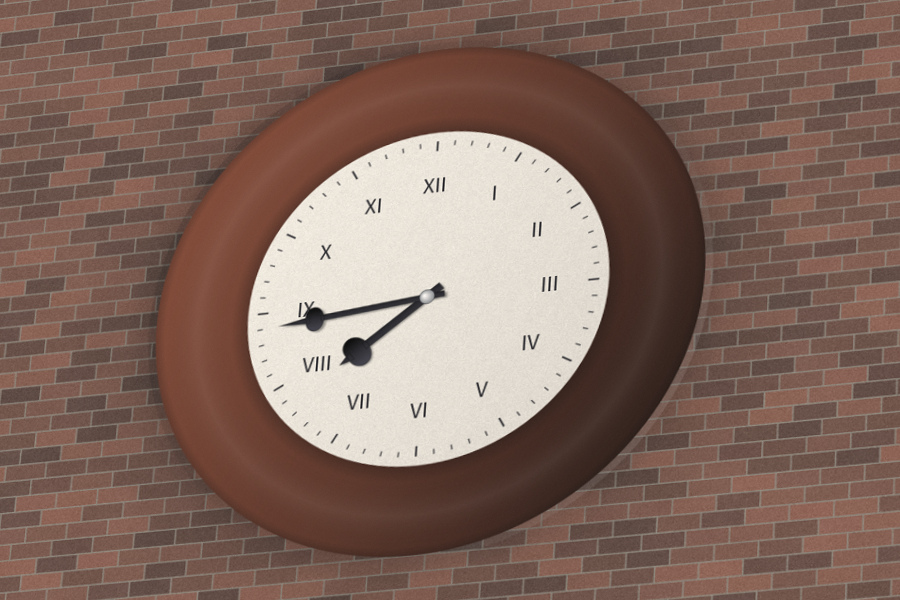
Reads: 7:44
